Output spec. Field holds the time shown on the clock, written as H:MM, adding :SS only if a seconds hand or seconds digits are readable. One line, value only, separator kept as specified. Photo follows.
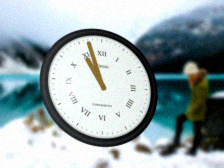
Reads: 10:57
